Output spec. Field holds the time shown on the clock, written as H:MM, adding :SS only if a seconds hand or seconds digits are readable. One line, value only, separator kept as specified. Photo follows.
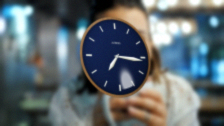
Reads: 7:16
